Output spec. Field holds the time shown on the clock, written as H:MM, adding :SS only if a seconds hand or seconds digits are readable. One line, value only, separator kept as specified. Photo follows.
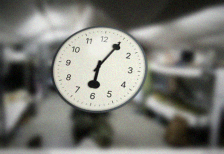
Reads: 6:05
